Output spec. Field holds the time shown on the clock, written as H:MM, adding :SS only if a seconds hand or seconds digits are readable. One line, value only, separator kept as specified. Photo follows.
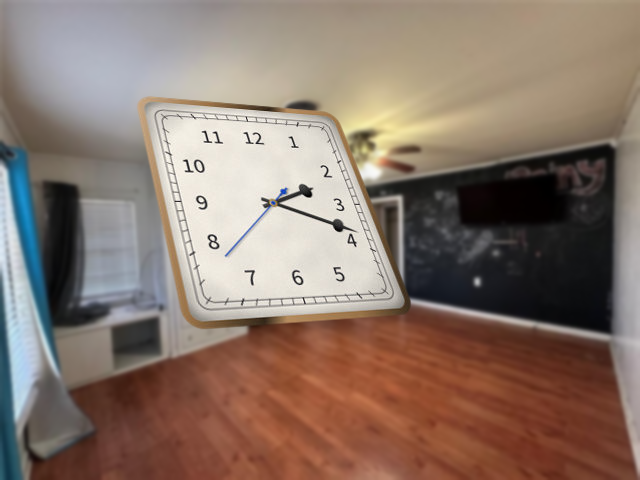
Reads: 2:18:38
